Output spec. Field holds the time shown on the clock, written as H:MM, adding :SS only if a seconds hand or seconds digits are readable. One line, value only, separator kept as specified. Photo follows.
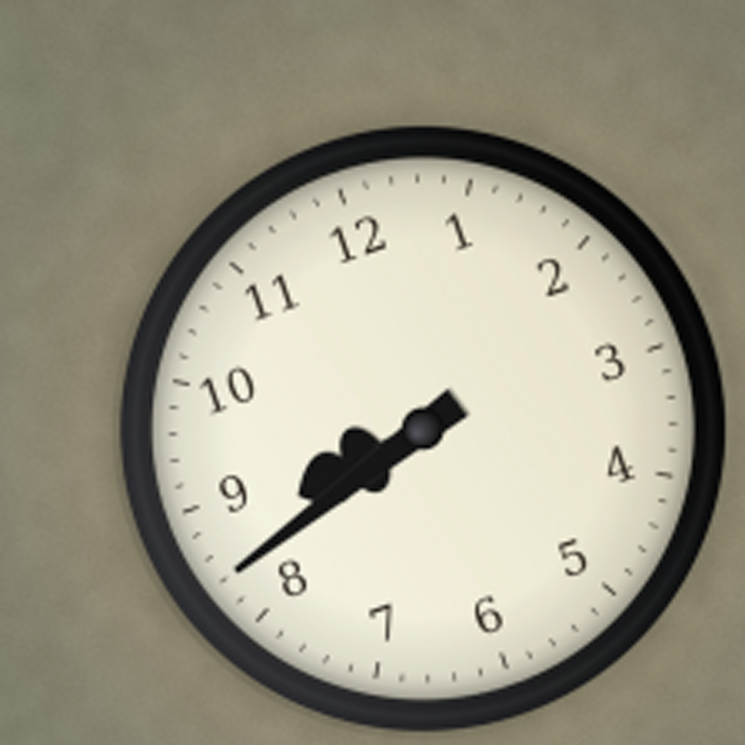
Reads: 8:42
